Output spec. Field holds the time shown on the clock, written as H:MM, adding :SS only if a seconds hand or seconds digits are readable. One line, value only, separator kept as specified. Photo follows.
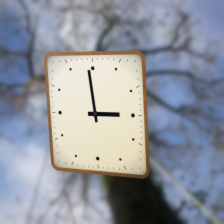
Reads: 2:59
